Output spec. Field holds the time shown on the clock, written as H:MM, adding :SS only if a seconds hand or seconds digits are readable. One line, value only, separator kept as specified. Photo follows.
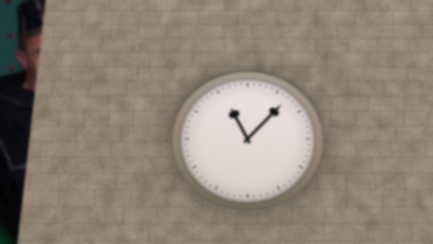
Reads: 11:07
